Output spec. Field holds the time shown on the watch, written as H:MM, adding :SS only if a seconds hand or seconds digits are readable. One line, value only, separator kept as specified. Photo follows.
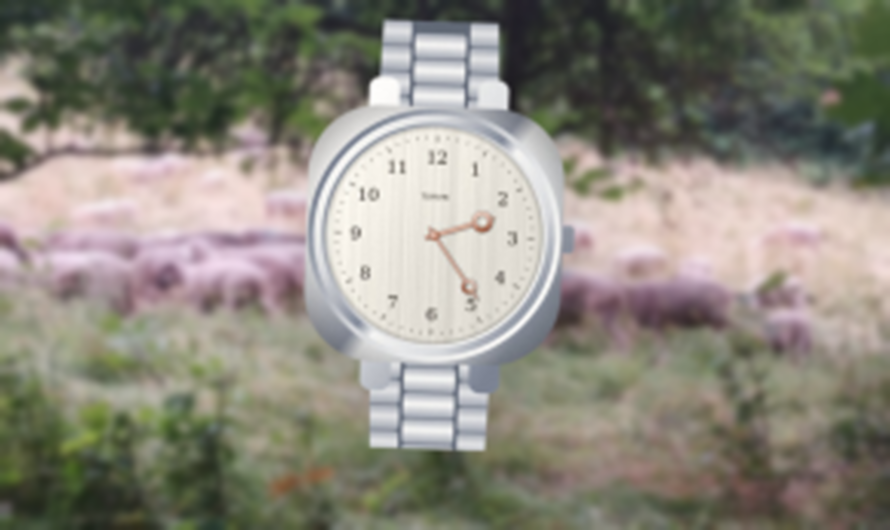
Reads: 2:24
